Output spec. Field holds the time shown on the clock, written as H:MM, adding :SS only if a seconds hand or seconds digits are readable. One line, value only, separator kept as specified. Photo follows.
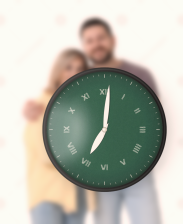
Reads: 7:01
